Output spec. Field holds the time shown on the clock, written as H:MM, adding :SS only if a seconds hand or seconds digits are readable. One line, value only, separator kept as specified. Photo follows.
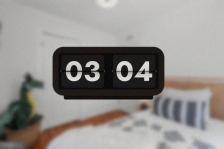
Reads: 3:04
